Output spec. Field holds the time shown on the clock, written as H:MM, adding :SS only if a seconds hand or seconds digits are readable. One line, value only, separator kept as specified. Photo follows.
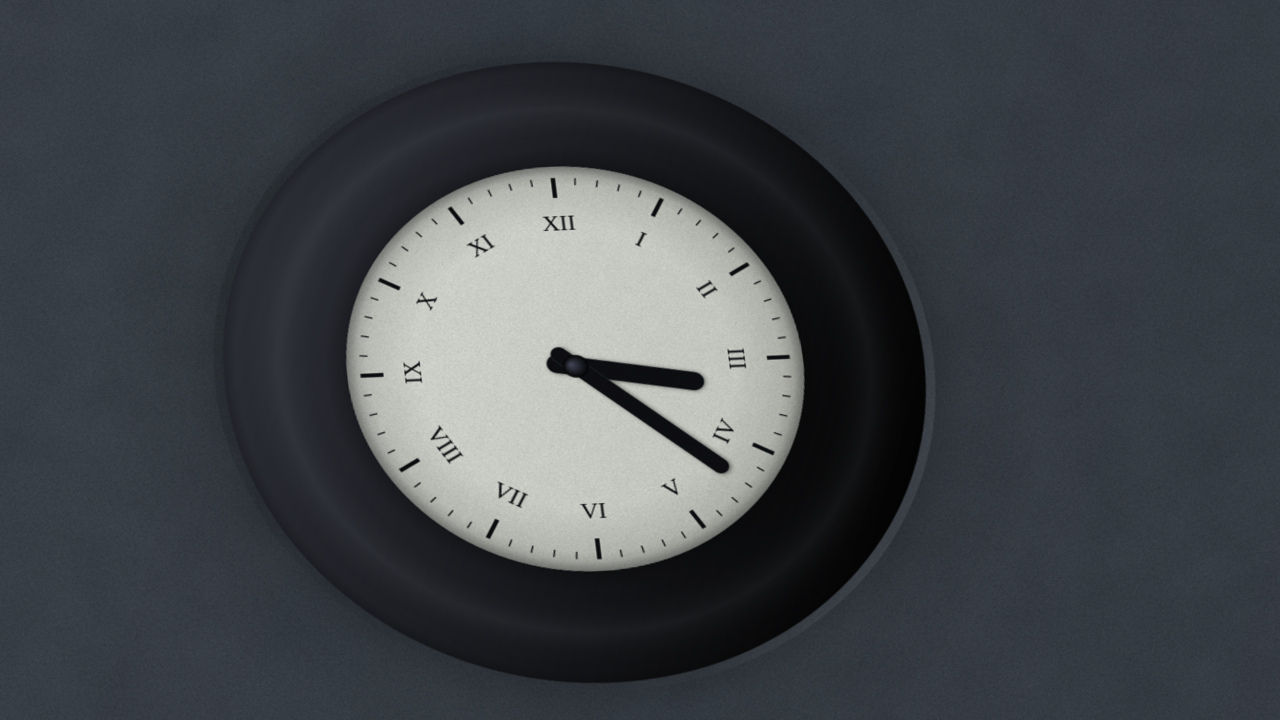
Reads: 3:22
